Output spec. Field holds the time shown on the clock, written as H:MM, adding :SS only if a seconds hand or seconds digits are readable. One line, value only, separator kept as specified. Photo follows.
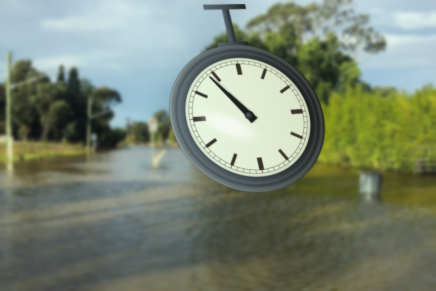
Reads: 10:54
